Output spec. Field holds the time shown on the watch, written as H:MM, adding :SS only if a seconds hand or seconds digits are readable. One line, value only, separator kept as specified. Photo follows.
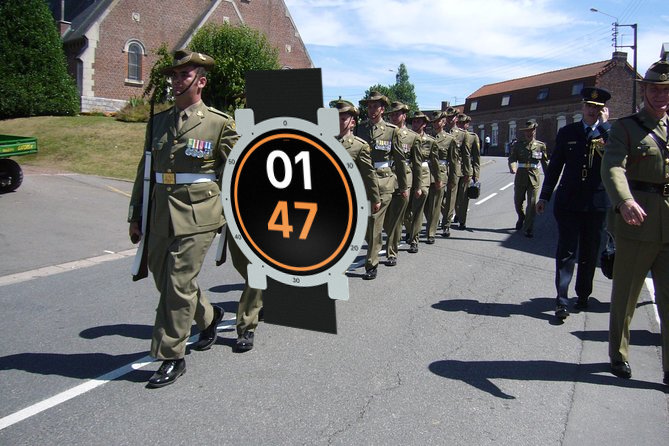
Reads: 1:47
